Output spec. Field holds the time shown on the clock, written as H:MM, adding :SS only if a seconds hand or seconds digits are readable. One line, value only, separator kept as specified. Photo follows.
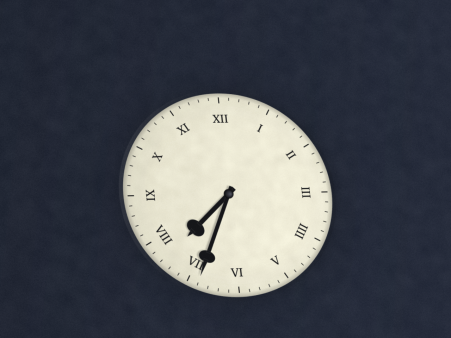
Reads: 7:34
